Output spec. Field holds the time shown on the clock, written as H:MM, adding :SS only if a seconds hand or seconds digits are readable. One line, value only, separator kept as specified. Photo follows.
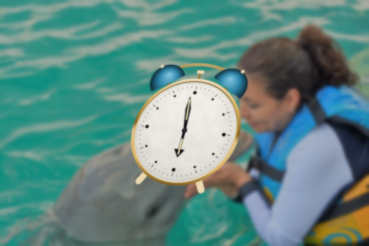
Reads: 5:59
